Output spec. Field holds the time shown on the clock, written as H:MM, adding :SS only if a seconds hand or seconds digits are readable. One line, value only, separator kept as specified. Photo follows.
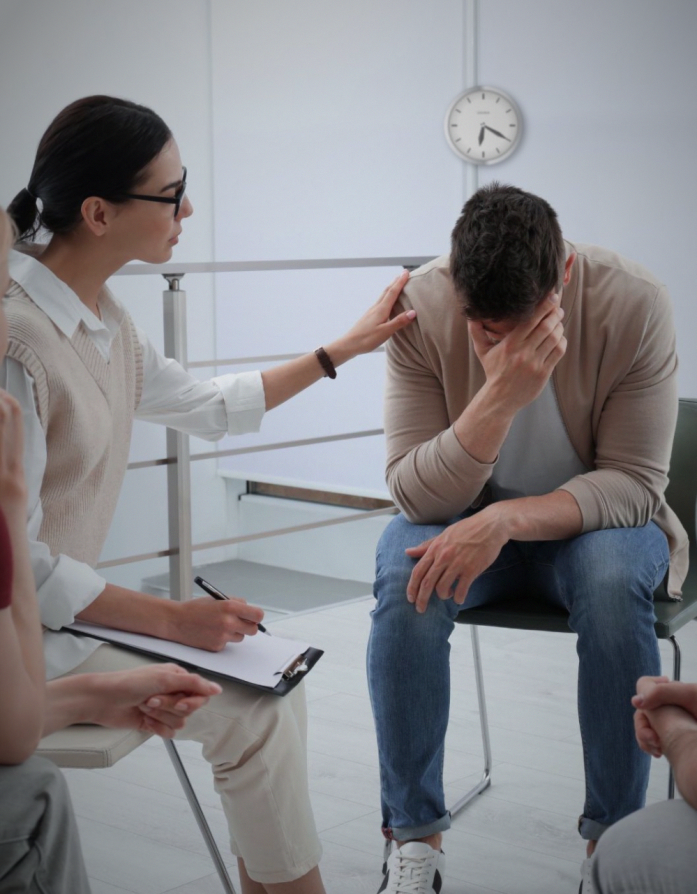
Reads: 6:20
